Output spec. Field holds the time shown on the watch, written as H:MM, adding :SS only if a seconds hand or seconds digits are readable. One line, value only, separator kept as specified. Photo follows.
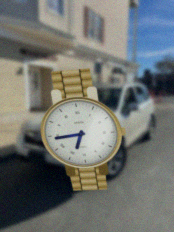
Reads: 6:44
